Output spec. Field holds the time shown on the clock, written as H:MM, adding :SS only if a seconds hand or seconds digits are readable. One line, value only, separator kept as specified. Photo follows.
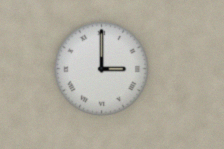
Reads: 3:00
